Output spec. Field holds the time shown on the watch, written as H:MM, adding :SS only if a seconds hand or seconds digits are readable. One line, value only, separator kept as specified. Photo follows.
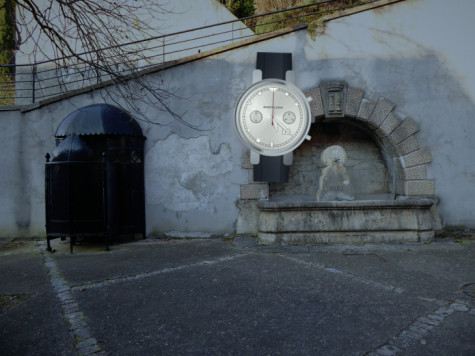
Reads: 5:22
